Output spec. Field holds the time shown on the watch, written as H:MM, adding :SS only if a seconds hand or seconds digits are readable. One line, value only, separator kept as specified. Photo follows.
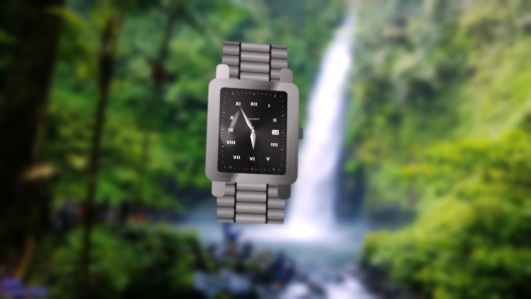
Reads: 5:55
